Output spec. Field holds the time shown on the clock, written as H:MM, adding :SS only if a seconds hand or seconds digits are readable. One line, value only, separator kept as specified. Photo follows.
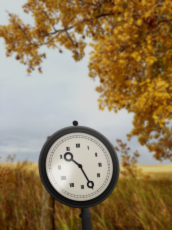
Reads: 10:26
